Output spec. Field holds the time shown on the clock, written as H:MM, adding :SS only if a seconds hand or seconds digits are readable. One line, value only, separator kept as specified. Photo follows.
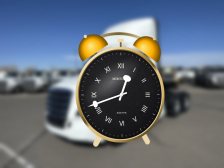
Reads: 12:42
